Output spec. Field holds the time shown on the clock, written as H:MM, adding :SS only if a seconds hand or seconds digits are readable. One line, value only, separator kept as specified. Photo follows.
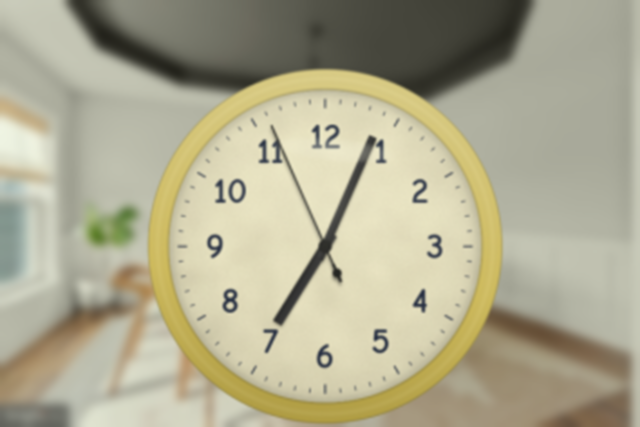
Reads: 7:03:56
